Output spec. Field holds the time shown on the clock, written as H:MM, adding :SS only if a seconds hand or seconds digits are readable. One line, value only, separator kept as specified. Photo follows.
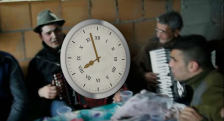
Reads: 7:57
